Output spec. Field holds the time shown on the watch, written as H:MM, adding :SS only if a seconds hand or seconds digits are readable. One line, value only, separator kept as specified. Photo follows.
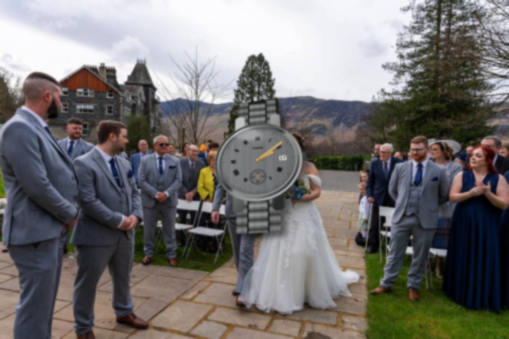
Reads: 2:09
